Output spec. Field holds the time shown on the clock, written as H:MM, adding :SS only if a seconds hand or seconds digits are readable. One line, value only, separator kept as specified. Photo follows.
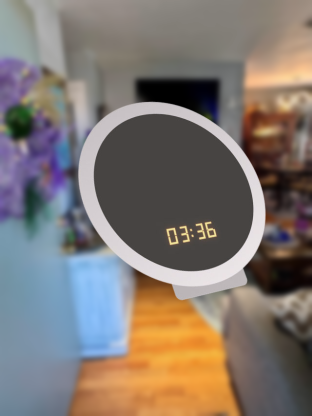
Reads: 3:36
